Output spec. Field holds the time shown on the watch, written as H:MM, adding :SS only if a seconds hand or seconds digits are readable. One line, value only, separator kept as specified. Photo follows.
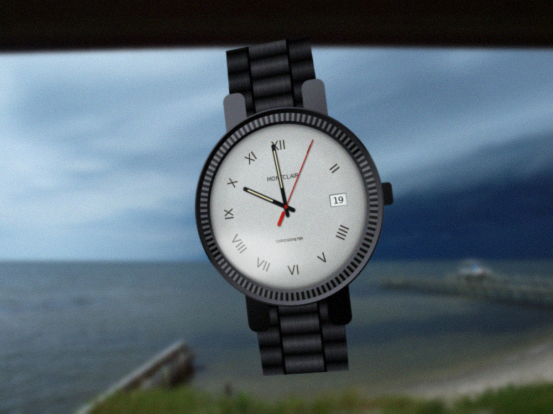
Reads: 9:59:05
